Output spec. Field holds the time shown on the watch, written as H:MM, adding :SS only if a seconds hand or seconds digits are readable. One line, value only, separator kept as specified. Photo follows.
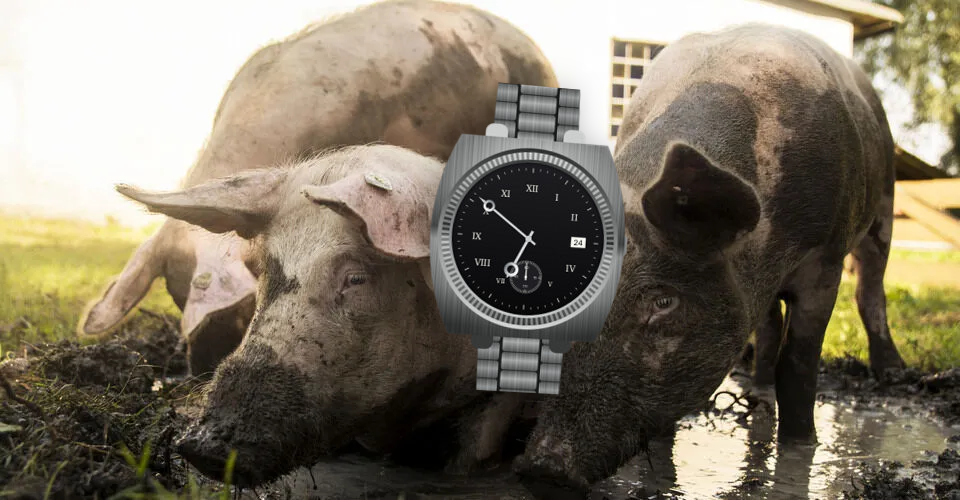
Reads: 6:51
